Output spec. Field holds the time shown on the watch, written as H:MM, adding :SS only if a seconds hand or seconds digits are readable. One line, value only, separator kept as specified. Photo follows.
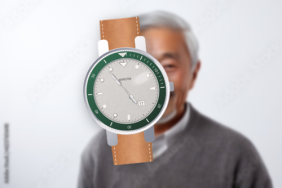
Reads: 4:54
